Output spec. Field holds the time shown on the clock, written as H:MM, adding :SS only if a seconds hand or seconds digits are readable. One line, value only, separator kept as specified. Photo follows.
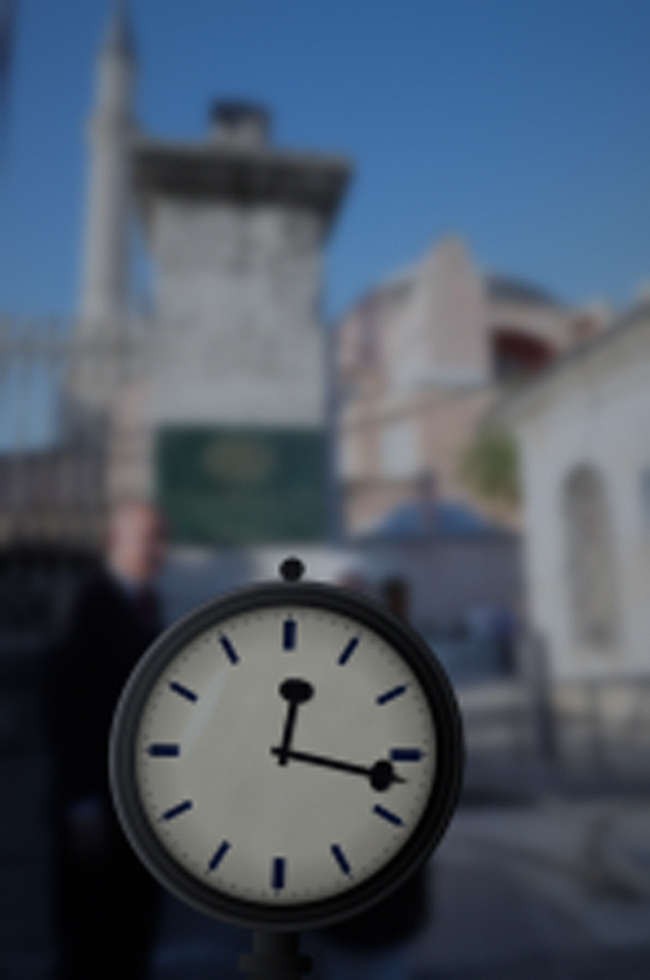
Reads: 12:17
